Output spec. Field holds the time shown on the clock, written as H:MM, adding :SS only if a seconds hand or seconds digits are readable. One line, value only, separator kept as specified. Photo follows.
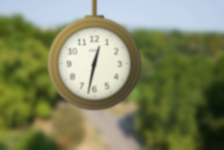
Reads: 12:32
